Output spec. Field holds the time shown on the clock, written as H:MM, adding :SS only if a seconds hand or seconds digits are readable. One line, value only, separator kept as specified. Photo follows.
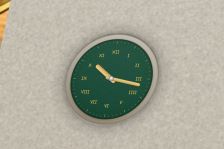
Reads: 10:17
